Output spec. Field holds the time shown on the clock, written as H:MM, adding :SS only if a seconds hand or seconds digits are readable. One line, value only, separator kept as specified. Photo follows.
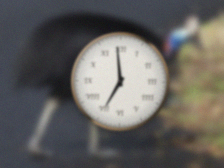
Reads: 6:59
